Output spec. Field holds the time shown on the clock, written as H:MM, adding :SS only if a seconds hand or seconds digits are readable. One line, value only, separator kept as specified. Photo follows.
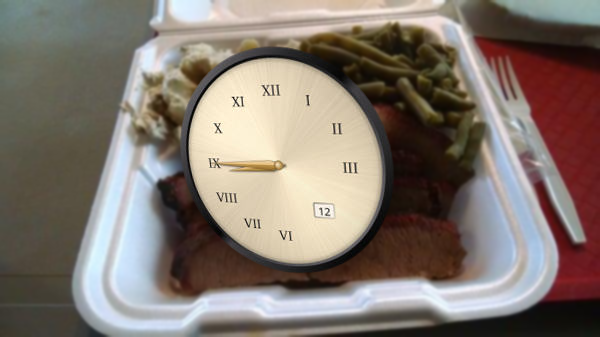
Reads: 8:45
